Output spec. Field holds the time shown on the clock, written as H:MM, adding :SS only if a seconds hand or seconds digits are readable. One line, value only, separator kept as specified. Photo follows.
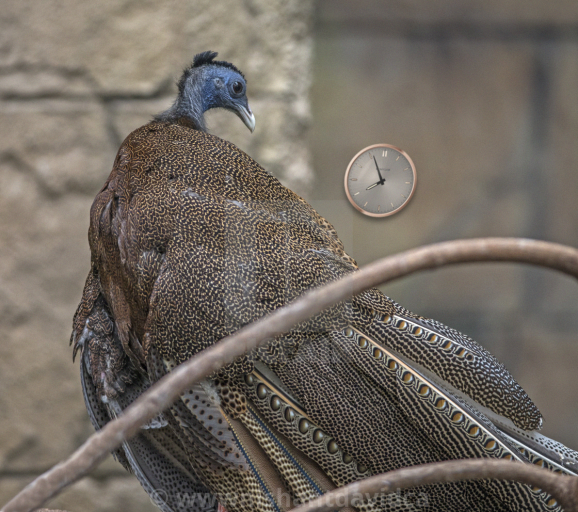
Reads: 7:56
